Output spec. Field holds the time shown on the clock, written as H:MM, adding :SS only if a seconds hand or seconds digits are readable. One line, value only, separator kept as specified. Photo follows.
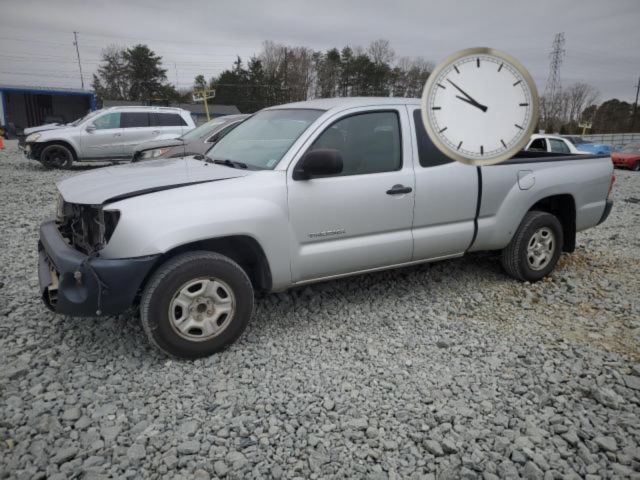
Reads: 9:52
